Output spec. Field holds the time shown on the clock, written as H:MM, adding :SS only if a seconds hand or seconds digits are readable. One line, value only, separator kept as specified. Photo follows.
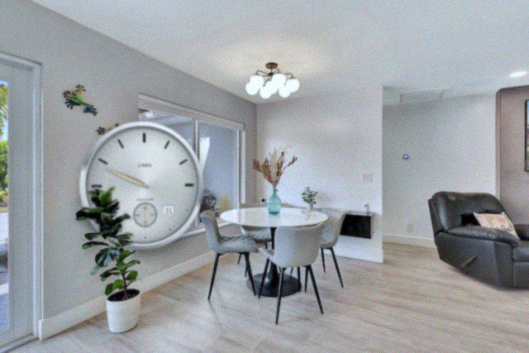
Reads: 9:49
